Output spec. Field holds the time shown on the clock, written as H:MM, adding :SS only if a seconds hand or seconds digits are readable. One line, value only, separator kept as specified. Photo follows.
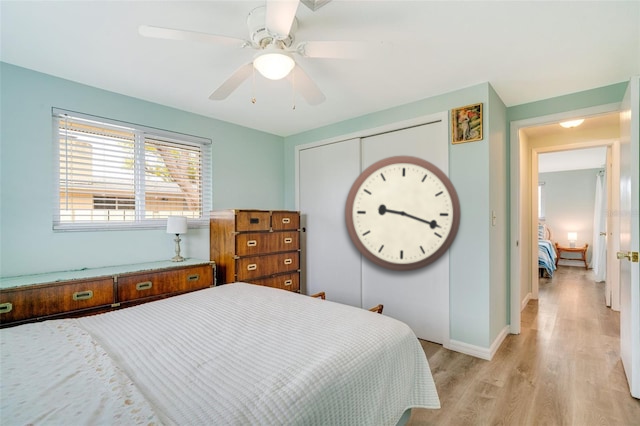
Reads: 9:18
